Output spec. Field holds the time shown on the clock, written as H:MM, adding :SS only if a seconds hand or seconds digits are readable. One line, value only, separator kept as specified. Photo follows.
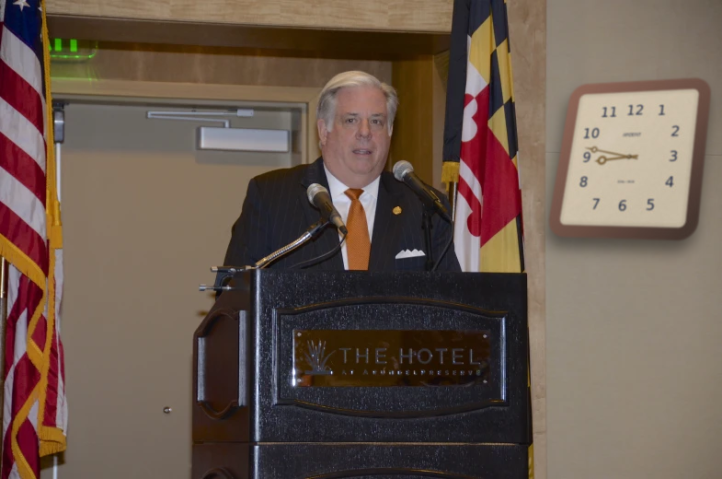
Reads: 8:47
